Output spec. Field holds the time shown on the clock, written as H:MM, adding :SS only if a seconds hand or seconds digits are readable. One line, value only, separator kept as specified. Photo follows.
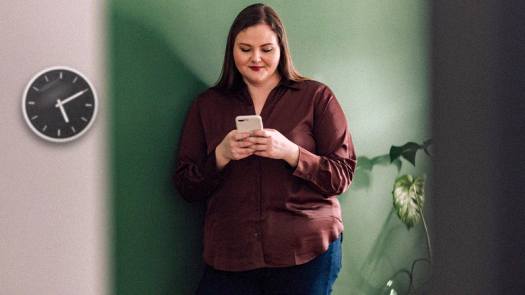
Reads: 5:10
